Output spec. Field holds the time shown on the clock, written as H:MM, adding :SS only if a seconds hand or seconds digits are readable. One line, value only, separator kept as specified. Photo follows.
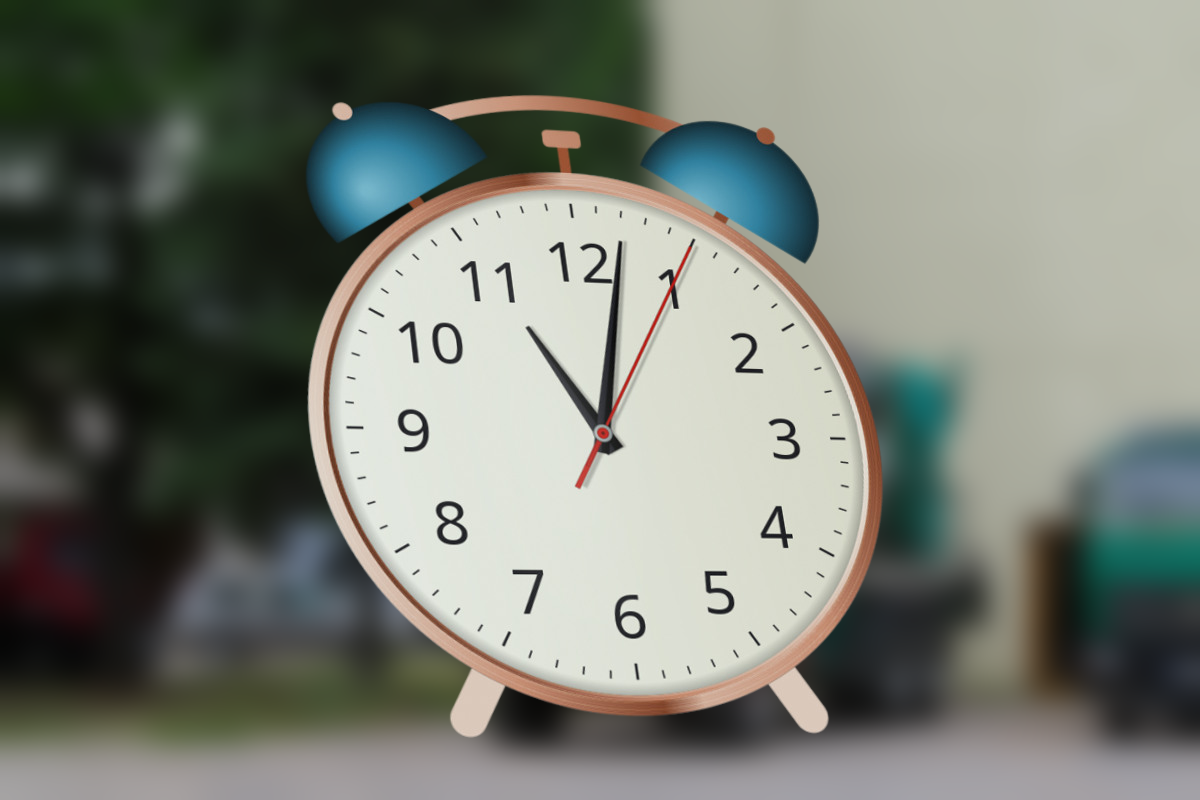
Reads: 11:02:05
